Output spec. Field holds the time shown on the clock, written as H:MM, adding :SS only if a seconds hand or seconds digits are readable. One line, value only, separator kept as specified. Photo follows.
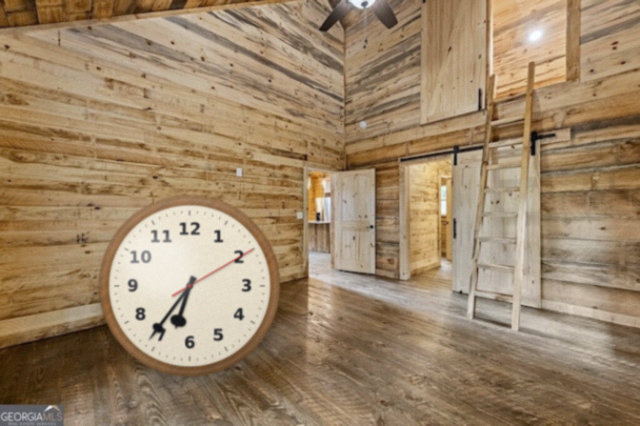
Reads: 6:36:10
